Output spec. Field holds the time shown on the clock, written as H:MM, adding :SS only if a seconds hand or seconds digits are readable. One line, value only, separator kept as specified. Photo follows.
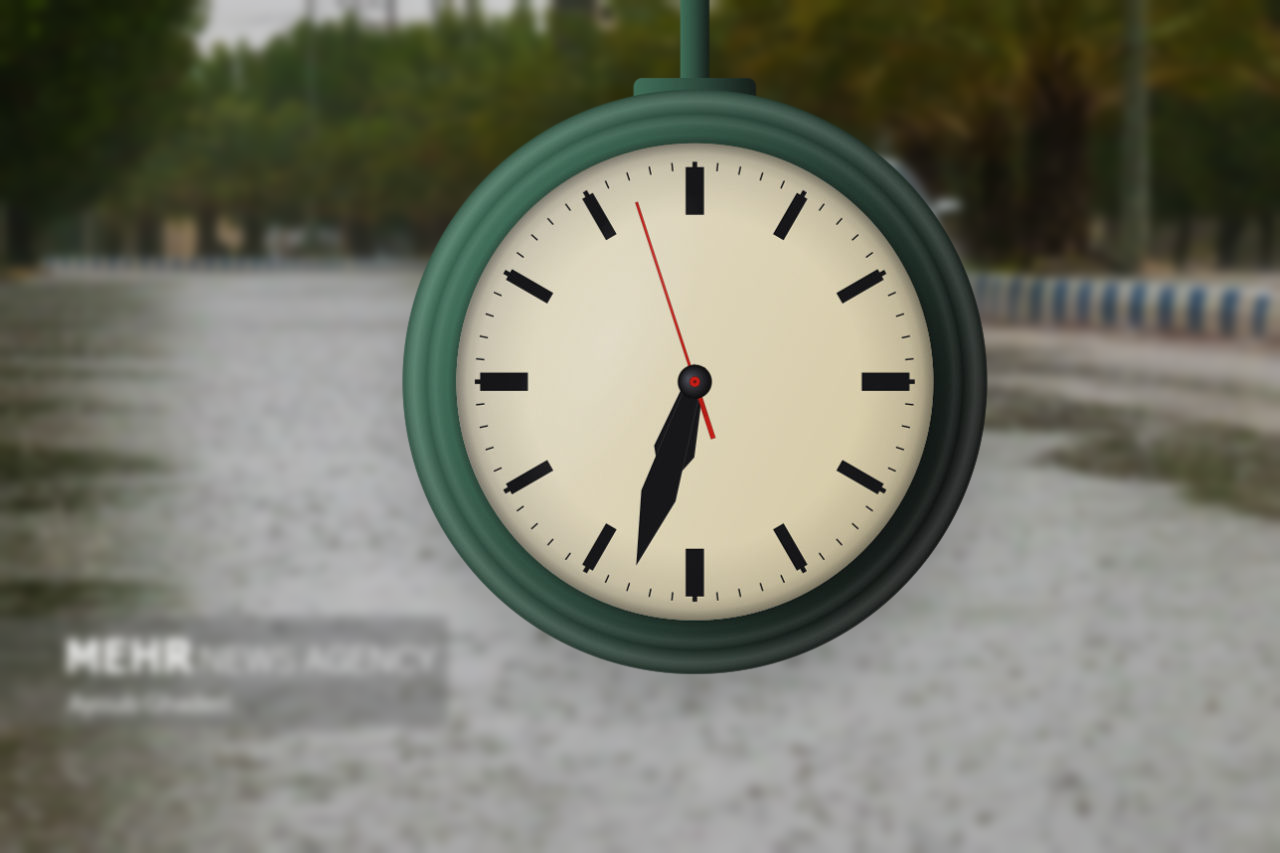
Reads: 6:32:57
